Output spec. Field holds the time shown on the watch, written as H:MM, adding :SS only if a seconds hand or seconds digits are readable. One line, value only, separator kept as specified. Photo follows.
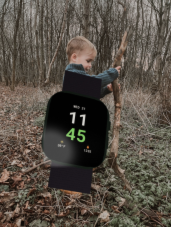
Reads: 11:45
